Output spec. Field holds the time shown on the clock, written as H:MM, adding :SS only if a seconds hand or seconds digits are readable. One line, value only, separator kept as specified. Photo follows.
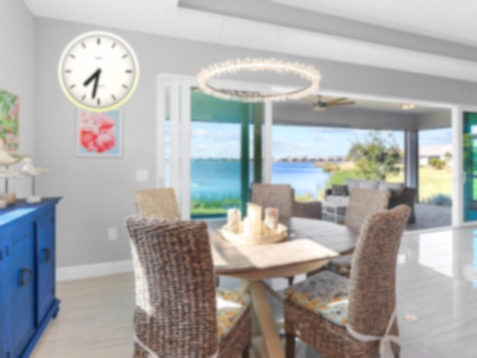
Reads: 7:32
